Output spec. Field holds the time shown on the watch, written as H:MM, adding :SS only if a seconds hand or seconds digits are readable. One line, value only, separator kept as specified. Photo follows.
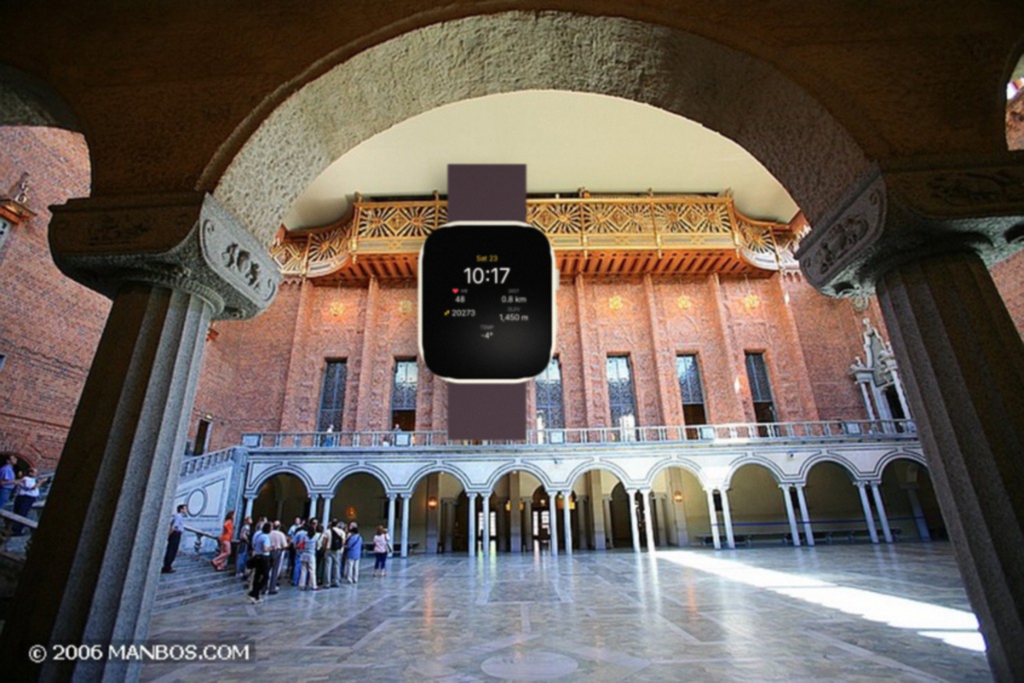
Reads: 10:17
